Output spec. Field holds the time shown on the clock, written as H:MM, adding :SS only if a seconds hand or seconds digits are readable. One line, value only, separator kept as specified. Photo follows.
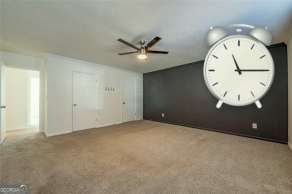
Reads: 11:15
